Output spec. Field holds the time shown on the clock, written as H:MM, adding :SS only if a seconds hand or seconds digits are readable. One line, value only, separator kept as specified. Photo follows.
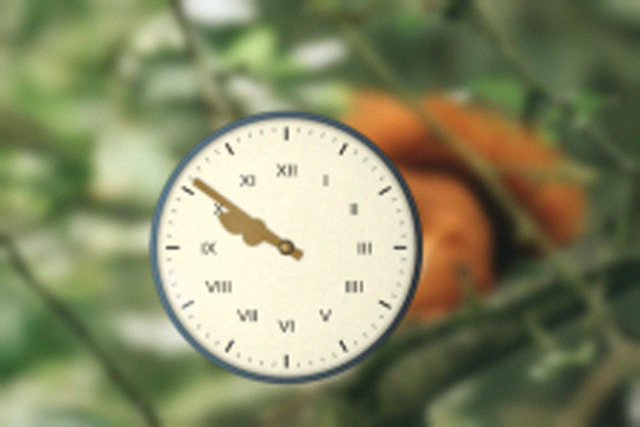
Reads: 9:51
